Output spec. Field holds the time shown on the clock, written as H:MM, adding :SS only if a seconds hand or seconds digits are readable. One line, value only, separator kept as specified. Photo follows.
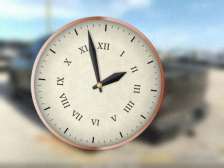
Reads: 1:57
